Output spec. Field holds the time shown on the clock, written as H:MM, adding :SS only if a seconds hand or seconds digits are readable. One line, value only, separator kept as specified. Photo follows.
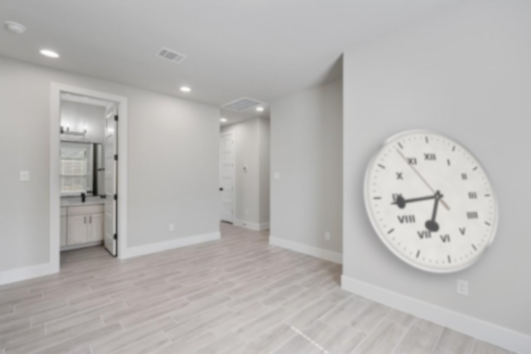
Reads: 6:43:54
